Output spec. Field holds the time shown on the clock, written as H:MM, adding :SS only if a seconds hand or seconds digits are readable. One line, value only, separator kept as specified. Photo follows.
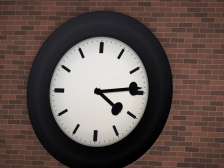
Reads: 4:14
